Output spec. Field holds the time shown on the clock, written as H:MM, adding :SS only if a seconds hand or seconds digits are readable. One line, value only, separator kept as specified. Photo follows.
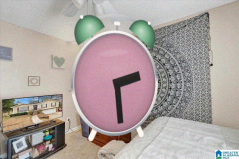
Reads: 2:29
